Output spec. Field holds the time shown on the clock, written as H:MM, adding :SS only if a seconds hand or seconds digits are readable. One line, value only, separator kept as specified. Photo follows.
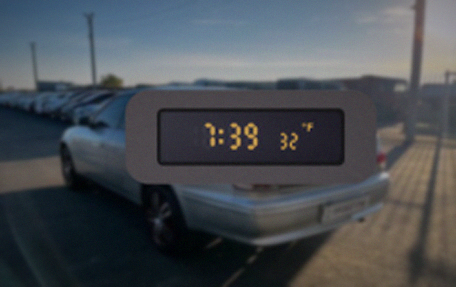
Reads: 7:39
